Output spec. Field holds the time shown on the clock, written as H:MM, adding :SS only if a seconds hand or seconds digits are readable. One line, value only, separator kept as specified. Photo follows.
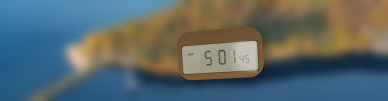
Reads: 5:01:45
